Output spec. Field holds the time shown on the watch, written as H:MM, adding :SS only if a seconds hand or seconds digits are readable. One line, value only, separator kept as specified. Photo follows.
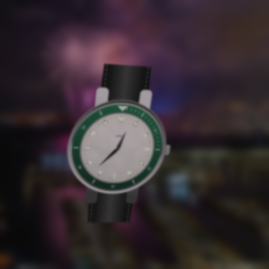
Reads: 12:37
